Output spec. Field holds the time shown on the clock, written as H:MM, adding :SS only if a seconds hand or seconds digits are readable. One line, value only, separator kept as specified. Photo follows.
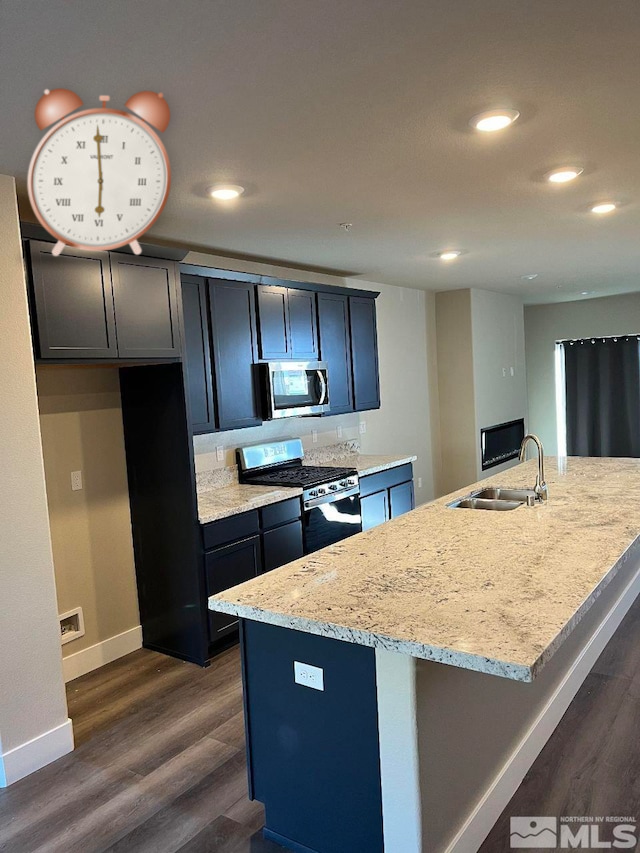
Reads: 5:59
